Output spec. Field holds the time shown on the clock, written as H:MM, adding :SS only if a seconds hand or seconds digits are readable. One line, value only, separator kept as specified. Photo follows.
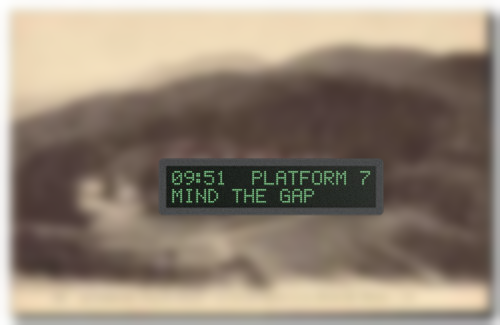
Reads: 9:51
